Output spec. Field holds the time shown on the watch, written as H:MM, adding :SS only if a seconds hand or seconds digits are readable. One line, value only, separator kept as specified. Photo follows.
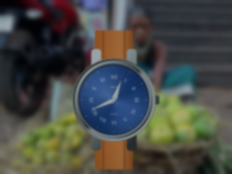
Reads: 12:41
